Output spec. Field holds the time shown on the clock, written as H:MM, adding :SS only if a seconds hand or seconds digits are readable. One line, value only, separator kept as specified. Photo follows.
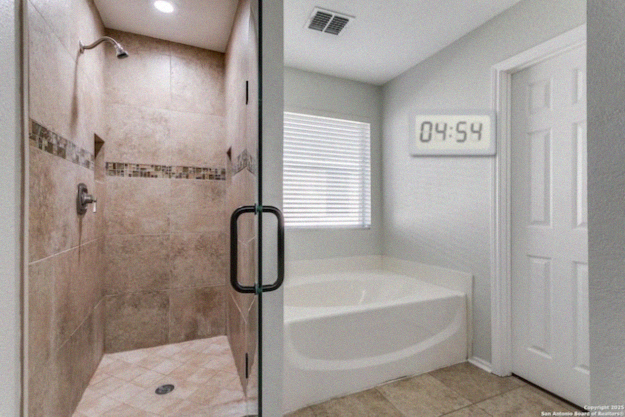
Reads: 4:54
